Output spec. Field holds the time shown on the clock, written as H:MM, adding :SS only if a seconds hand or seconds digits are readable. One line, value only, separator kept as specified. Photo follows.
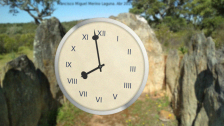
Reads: 7:58
